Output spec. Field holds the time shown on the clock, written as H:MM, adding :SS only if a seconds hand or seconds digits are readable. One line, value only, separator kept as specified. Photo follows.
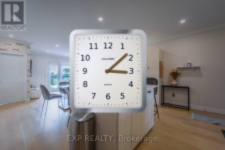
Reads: 3:08
